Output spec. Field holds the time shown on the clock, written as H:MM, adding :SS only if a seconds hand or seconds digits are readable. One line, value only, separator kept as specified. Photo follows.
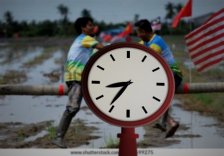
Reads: 8:36
